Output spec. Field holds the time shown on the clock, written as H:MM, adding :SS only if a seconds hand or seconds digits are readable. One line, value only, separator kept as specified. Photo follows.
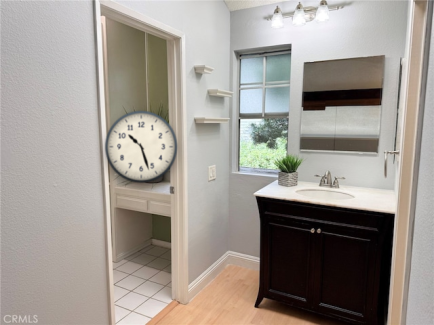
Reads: 10:27
